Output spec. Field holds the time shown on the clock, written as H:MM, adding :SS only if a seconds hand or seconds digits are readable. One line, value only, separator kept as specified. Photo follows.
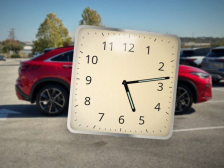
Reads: 5:13
